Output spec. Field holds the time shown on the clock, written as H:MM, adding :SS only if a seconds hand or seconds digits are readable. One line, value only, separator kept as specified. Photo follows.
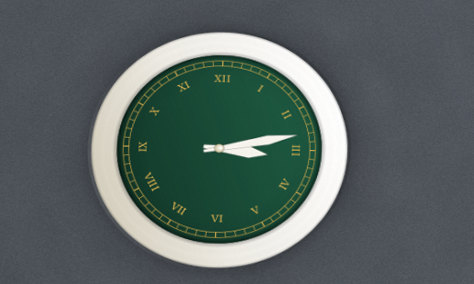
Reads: 3:13
